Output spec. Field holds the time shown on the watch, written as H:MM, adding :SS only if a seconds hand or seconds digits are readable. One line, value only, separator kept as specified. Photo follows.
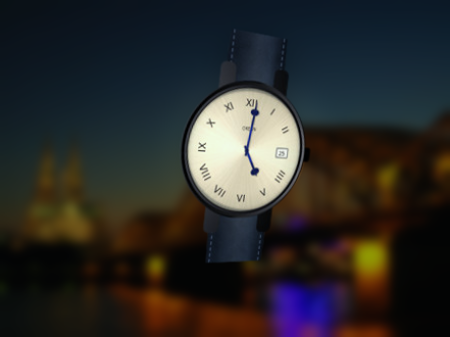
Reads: 5:01
